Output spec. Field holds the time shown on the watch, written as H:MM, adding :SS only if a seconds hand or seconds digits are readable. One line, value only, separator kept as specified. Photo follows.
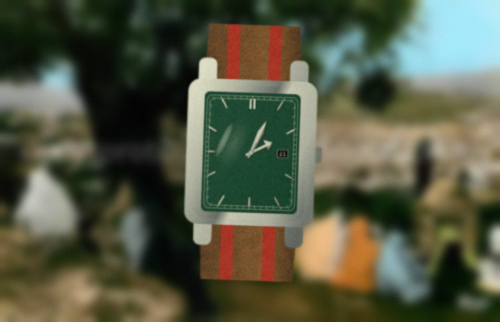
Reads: 2:04
